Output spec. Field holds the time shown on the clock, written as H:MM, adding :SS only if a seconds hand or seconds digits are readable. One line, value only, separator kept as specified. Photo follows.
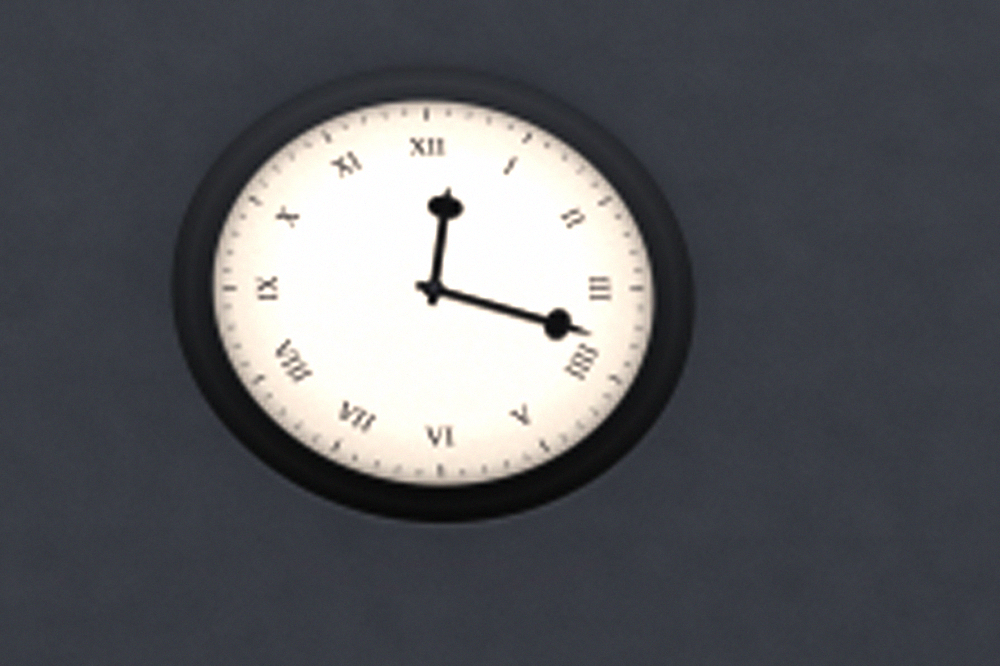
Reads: 12:18
